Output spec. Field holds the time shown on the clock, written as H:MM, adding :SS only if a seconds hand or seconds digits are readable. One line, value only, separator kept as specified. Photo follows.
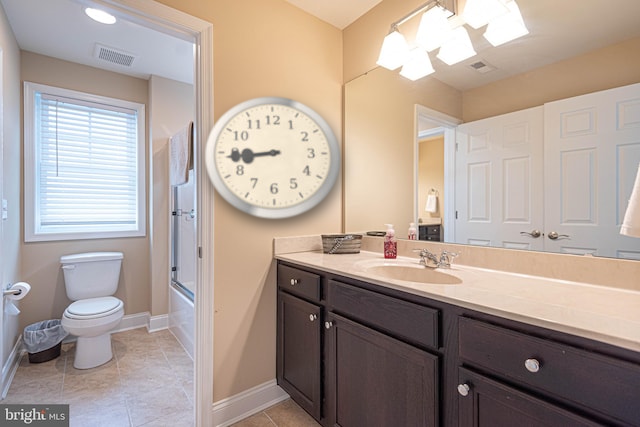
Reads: 8:44
